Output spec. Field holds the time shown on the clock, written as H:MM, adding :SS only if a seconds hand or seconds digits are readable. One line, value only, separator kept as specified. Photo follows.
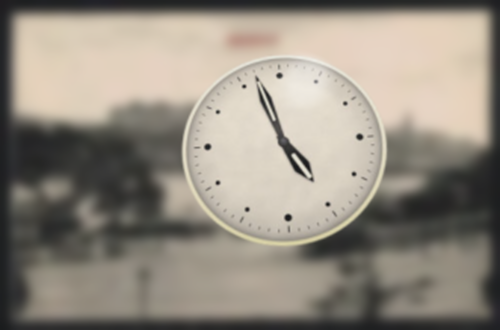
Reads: 4:57
